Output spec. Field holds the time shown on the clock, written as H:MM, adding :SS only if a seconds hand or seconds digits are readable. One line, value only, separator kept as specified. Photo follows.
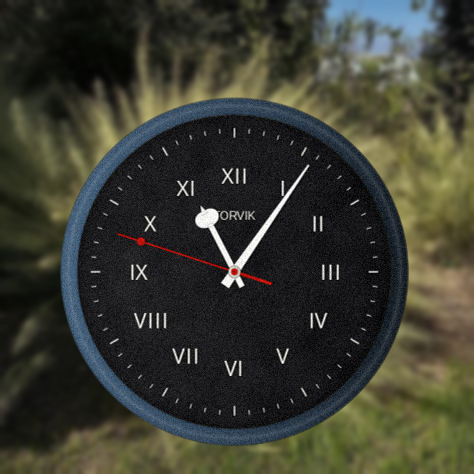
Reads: 11:05:48
